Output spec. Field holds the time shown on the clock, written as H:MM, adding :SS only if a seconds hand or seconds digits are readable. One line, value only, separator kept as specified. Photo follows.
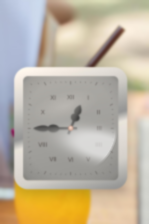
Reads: 12:45
